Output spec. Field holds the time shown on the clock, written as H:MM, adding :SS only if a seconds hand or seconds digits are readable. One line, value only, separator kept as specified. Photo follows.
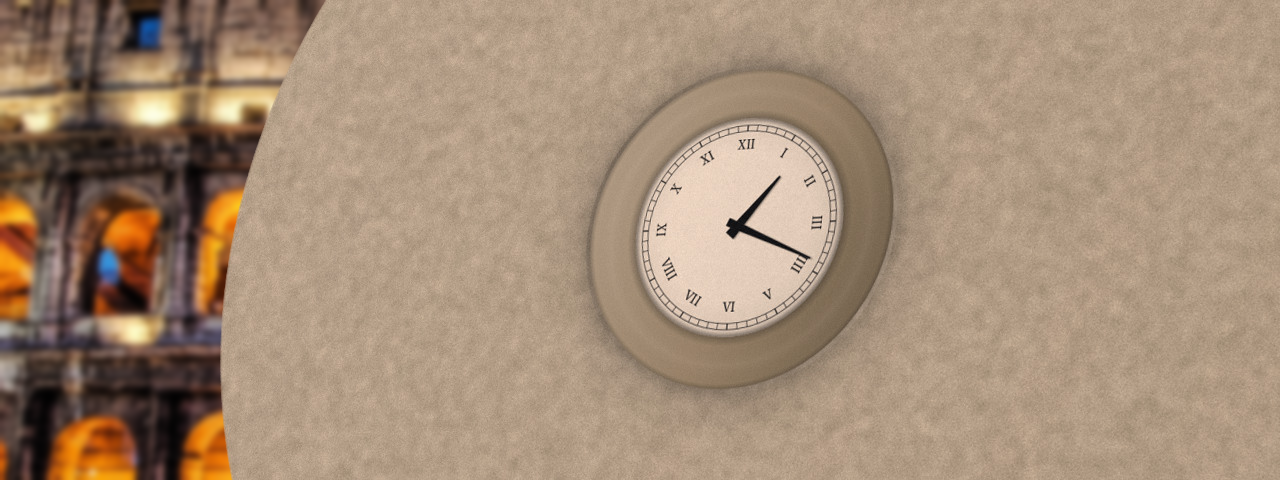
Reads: 1:19
